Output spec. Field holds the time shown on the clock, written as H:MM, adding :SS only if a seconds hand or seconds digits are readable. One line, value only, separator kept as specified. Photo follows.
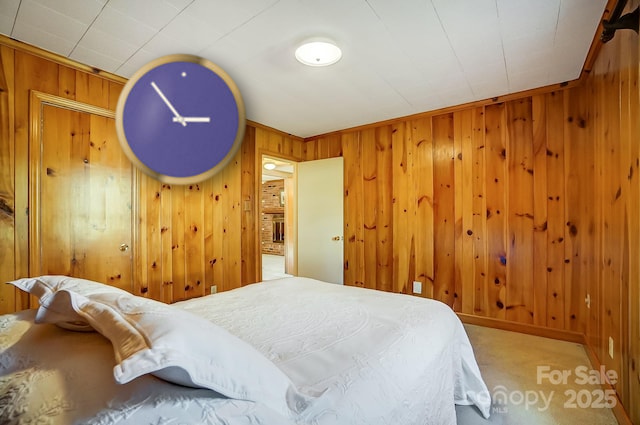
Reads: 2:53
